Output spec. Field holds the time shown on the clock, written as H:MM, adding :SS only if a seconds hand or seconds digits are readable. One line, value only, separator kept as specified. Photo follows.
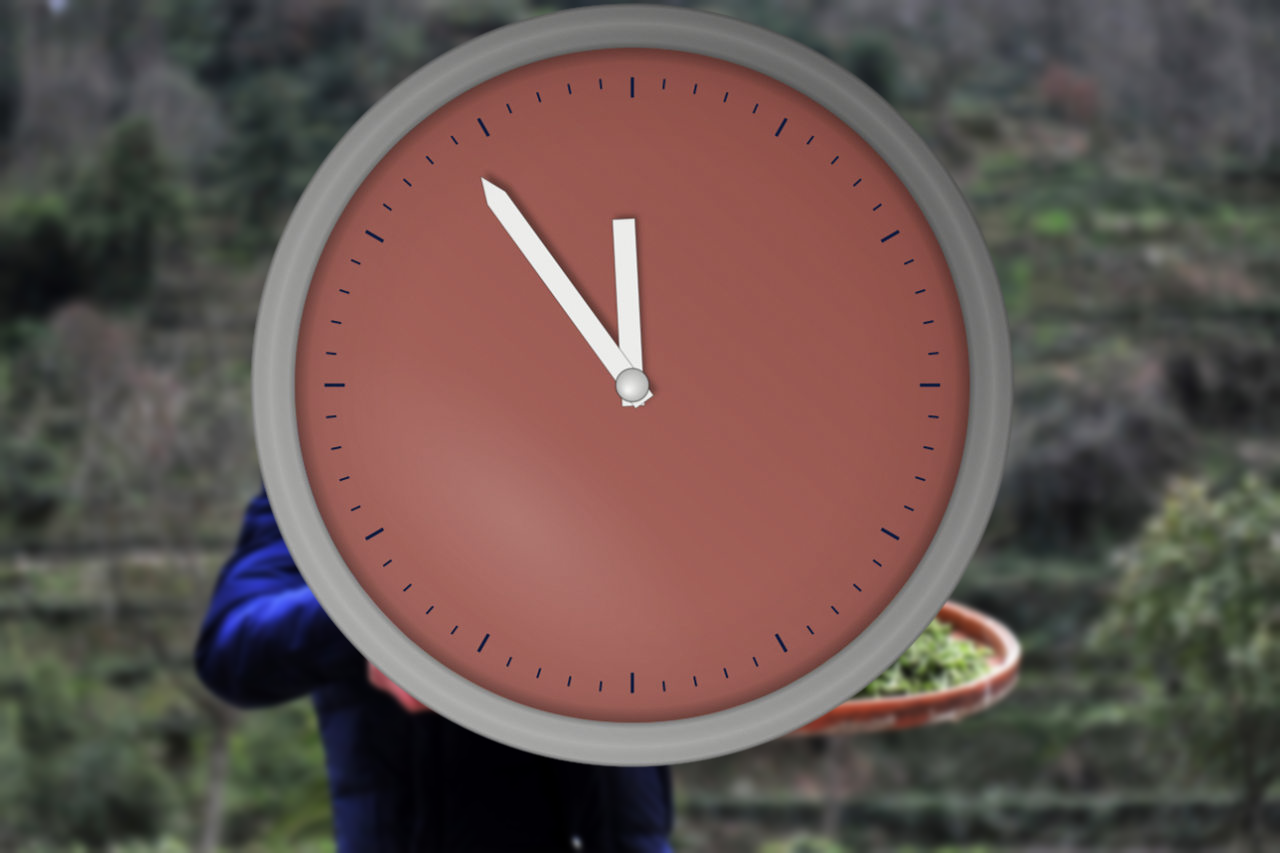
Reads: 11:54
